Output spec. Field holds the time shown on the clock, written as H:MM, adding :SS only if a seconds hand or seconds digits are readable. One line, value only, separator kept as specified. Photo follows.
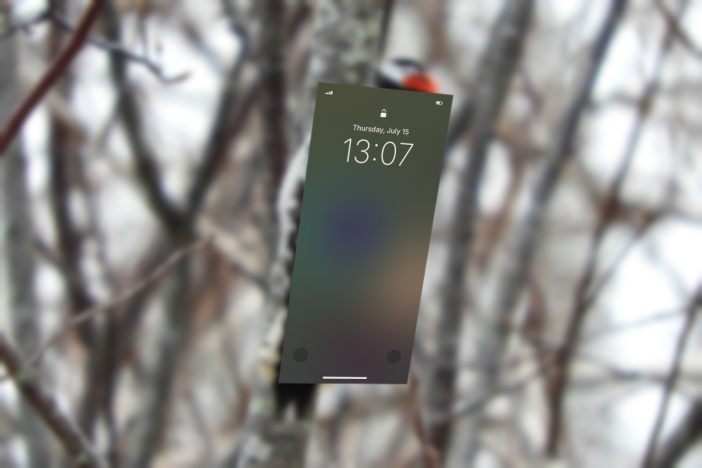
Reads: 13:07
